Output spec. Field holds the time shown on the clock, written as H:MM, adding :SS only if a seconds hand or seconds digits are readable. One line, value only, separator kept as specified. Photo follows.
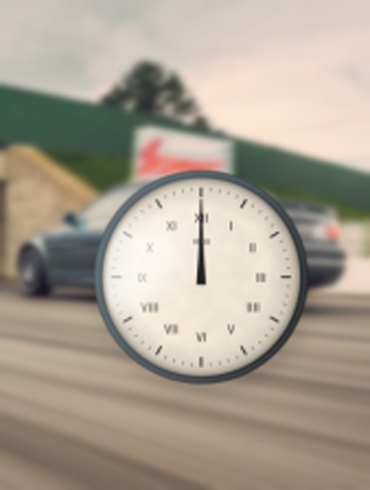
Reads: 12:00
